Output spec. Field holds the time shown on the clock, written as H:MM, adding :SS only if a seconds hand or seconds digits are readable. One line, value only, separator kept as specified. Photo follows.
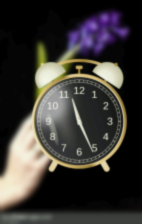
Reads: 11:26
